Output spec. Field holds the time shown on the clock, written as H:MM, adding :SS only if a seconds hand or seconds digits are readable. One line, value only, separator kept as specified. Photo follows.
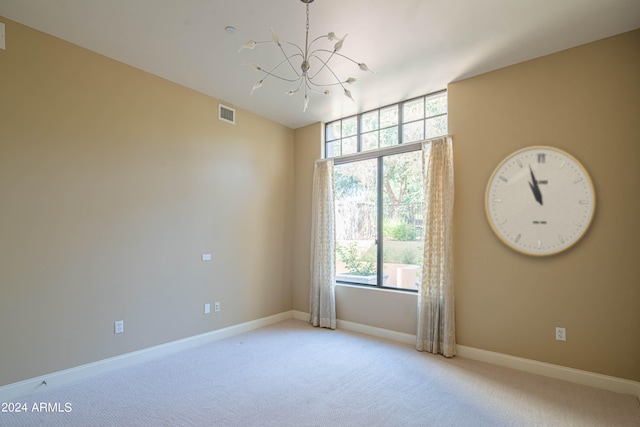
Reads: 10:57
